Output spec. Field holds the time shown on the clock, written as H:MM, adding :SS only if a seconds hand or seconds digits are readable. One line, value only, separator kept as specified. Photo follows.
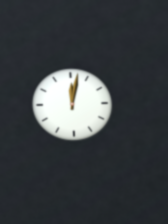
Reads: 12:02
